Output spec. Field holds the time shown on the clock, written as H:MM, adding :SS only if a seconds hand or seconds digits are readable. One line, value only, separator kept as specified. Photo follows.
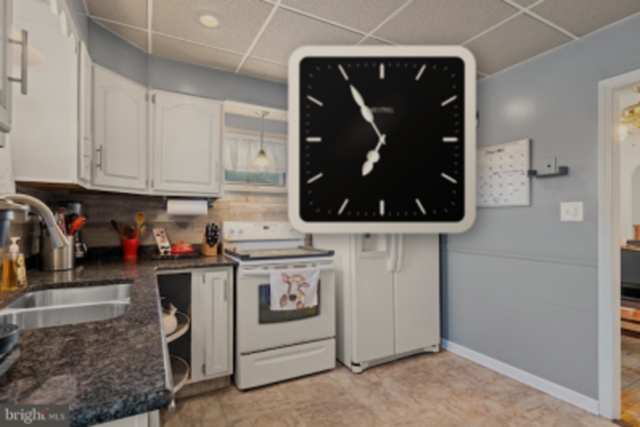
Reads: 6:55
